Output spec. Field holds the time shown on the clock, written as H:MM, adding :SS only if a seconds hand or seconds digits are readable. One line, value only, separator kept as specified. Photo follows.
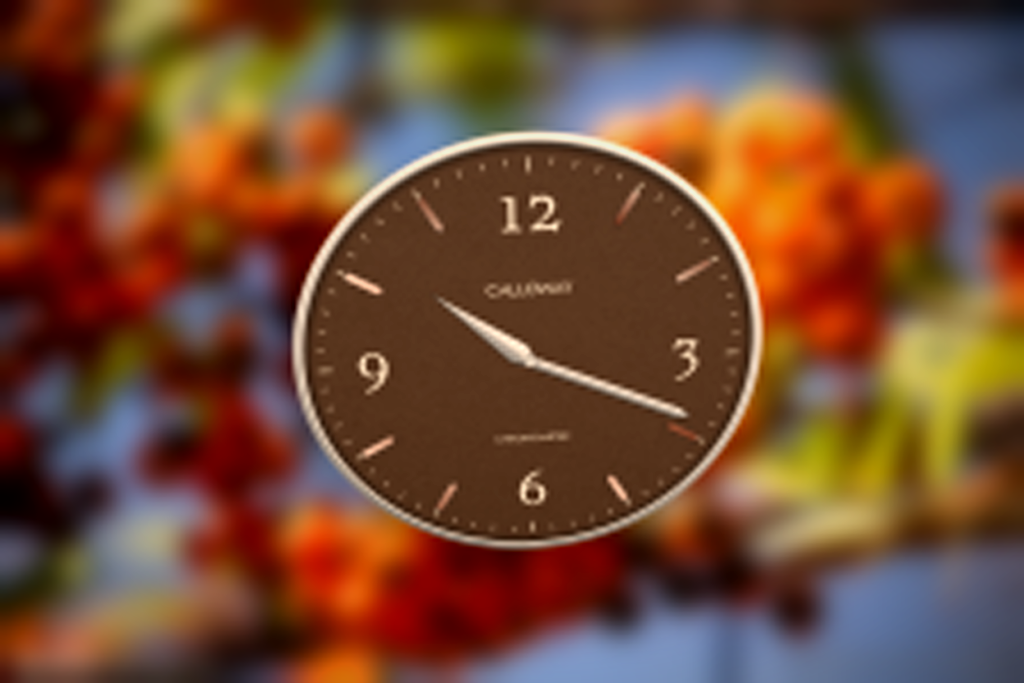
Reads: 10:19
